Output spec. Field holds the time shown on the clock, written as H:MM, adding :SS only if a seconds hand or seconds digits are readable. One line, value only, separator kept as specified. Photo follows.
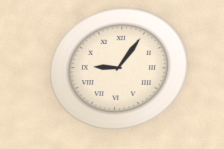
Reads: 9:05
